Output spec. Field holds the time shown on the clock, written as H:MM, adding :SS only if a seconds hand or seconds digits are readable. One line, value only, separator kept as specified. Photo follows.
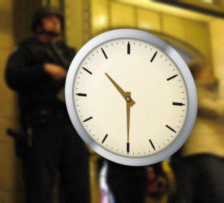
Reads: 10:30
